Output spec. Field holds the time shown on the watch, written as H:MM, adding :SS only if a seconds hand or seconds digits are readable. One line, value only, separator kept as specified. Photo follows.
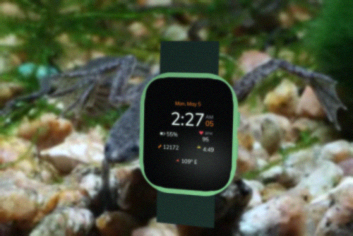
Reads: 2:27
